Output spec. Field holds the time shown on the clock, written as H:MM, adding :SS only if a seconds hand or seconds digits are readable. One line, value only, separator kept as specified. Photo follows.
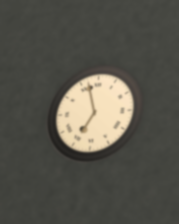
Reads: 6:57
